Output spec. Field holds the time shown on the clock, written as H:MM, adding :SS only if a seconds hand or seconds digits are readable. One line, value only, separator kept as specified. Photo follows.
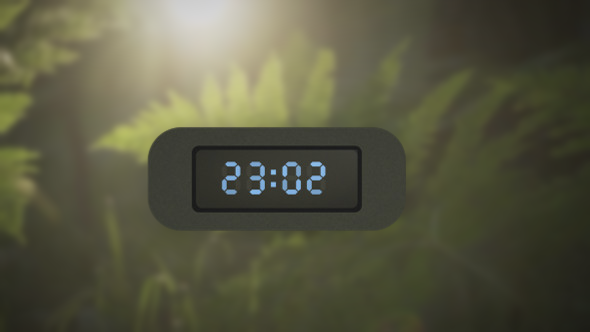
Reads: 23:02
